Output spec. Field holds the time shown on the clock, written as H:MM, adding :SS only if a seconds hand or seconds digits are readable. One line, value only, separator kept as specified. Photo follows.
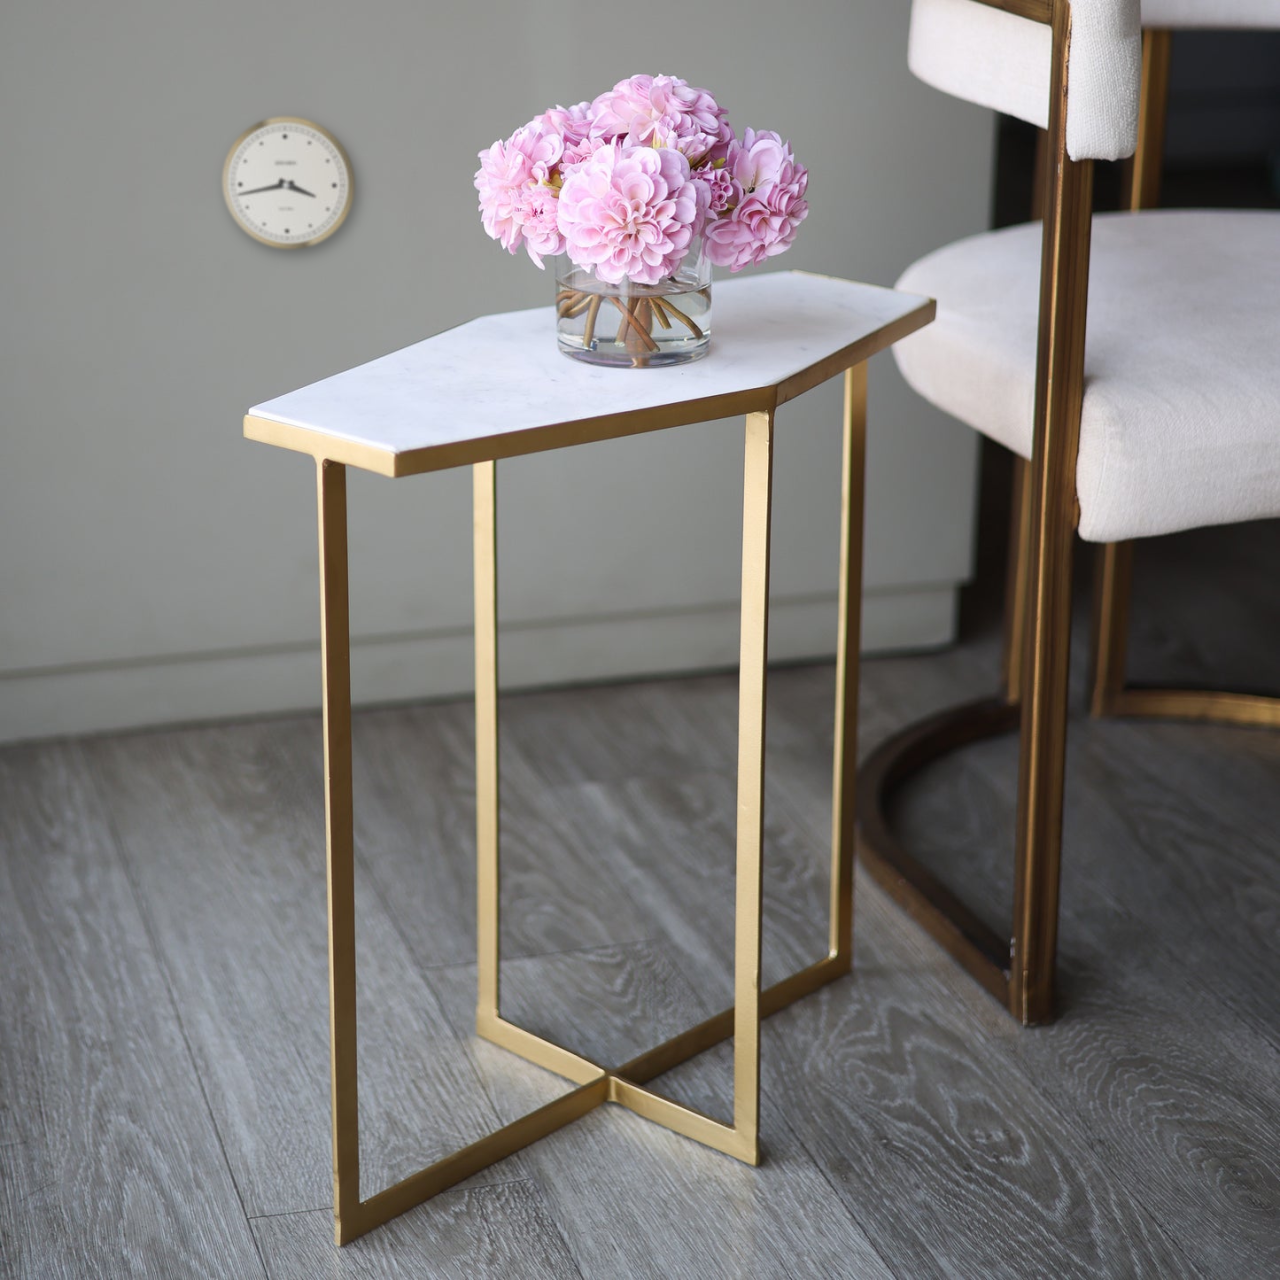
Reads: 3:43
